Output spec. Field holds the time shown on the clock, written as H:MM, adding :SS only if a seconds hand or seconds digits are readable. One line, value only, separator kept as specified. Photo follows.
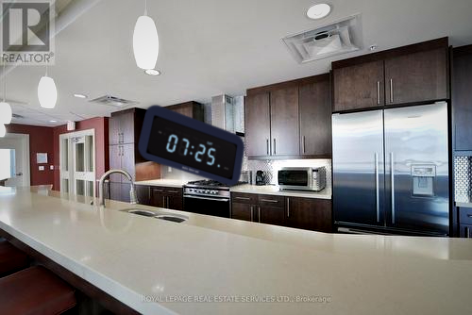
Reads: 7:25
